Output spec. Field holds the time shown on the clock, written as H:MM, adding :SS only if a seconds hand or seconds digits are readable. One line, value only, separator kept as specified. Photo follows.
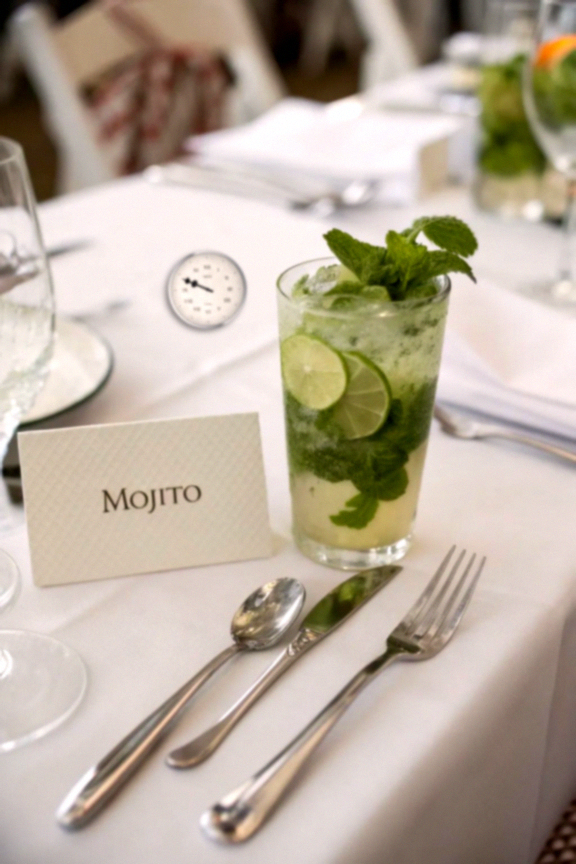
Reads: 9:49
